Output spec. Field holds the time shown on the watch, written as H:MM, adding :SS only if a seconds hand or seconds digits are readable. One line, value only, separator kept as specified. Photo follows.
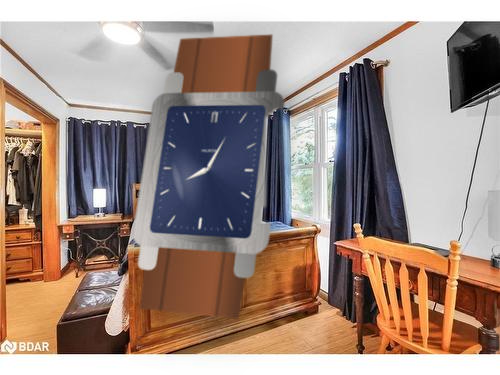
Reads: 8:04
